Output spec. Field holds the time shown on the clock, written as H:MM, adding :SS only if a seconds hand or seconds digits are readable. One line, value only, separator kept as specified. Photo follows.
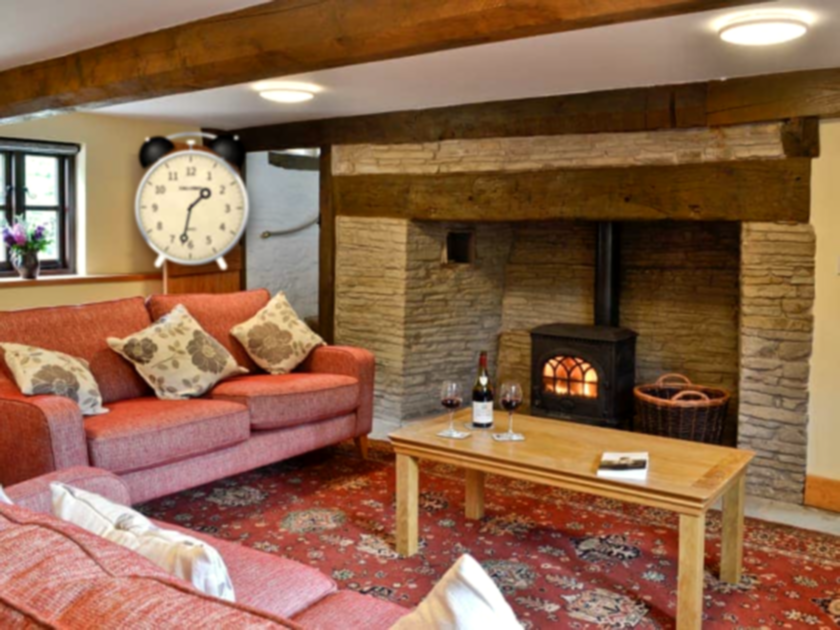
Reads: 1:32
